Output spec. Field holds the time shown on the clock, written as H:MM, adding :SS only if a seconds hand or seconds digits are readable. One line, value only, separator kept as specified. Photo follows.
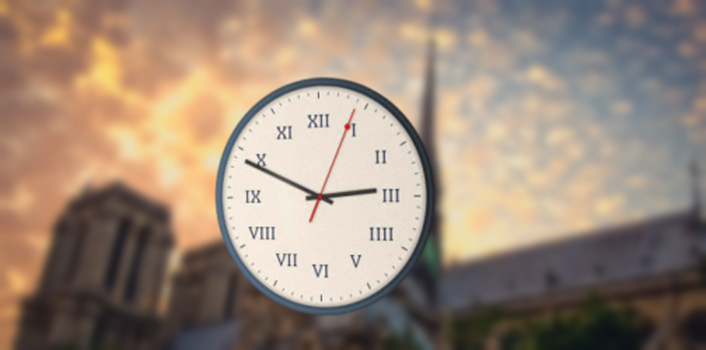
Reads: 2:49:04
